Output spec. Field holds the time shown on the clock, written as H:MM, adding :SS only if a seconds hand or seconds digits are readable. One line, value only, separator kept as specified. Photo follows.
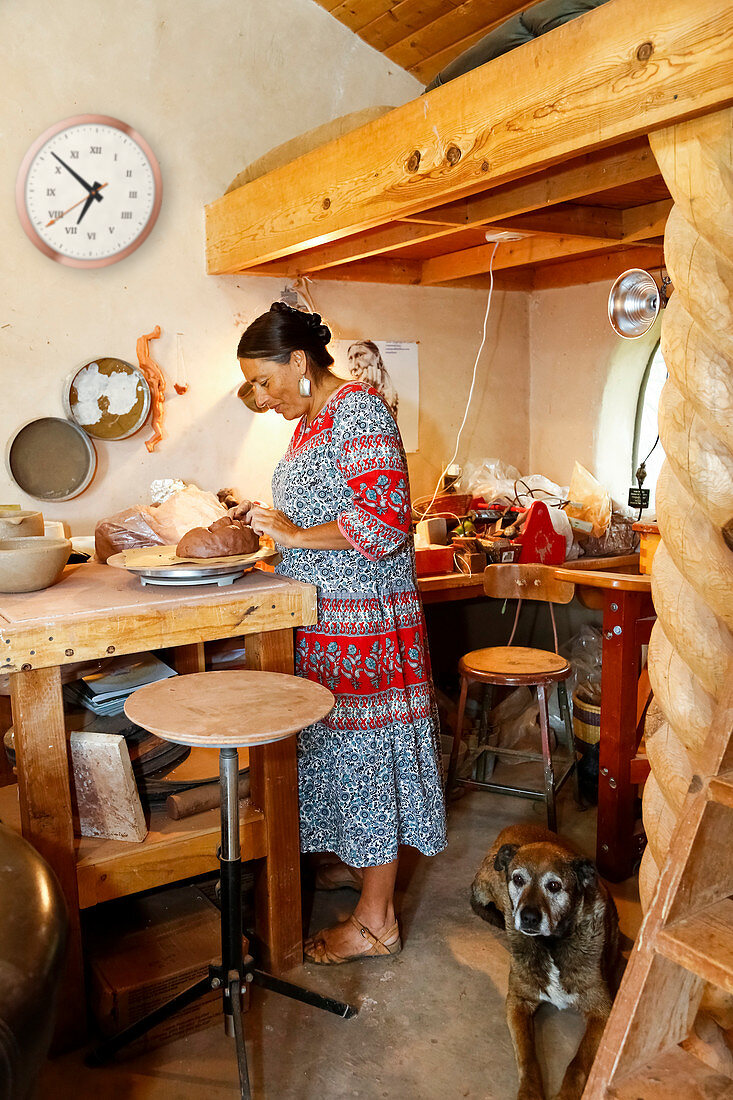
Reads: 6:51:39
